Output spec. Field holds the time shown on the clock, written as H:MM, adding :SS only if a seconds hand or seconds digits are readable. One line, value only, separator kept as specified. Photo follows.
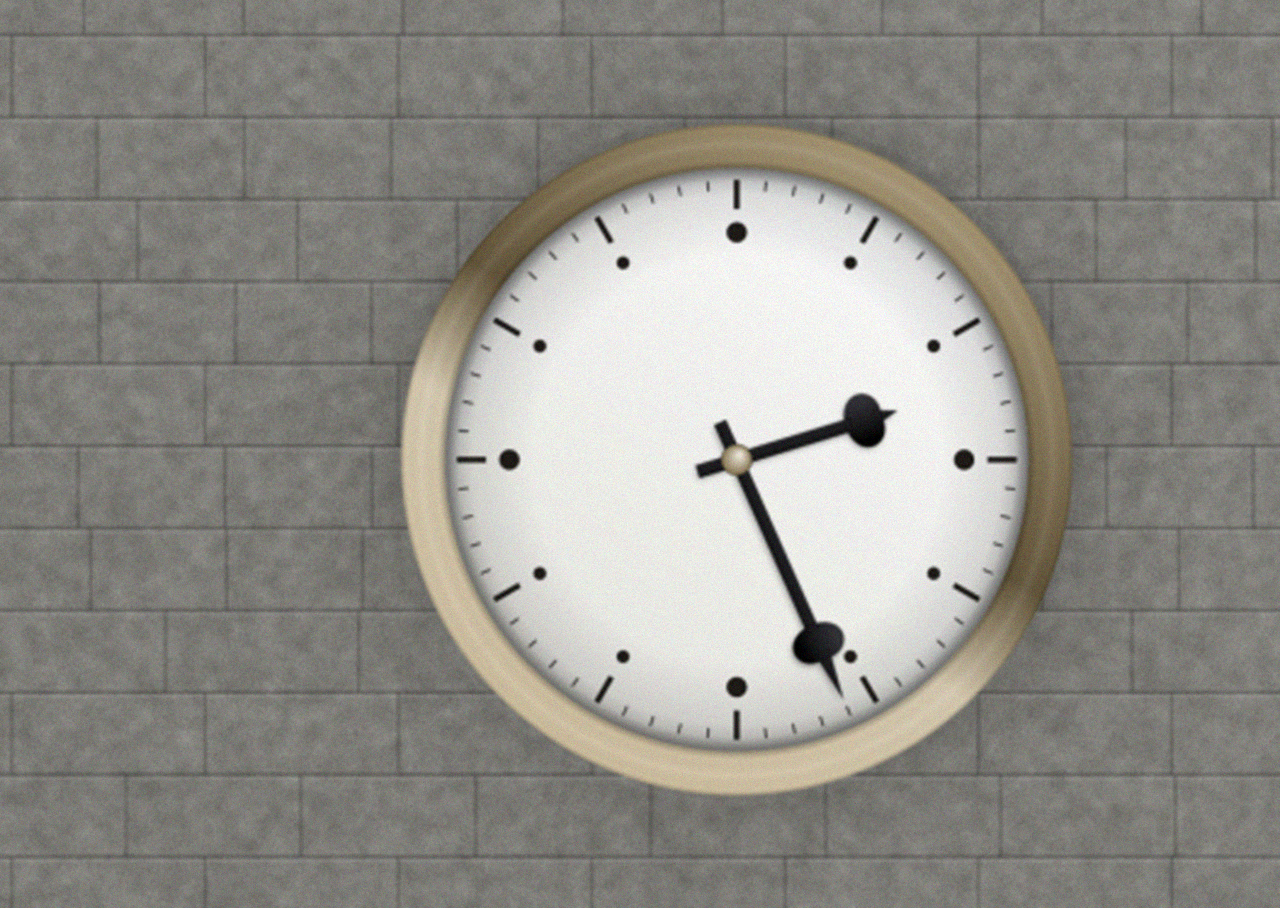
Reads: 2:26
